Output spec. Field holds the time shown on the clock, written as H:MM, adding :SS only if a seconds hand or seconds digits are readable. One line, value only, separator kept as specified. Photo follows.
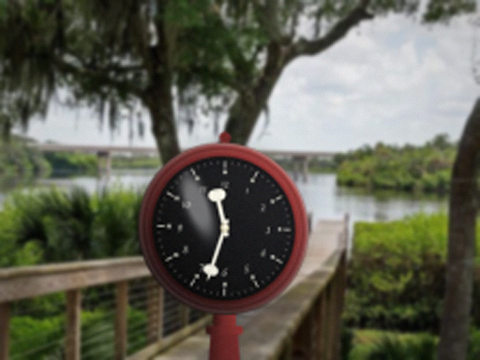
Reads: 11:33
